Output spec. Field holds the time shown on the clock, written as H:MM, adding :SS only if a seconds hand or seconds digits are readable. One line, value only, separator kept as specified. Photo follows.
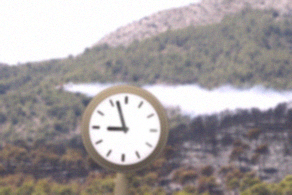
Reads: 8:57
